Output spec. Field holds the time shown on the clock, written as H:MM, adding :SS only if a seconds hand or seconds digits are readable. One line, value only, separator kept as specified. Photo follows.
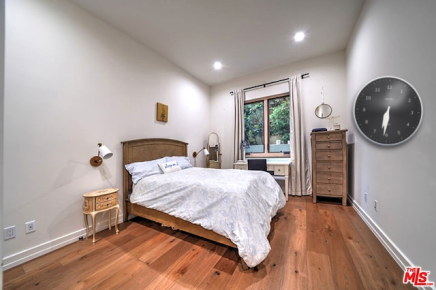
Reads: 6:31
